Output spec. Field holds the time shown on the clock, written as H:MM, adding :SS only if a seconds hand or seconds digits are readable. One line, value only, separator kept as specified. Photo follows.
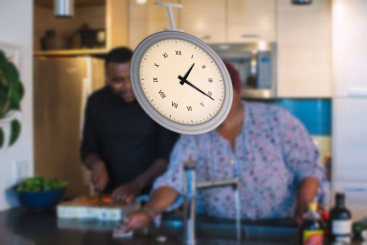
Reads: 1:21
